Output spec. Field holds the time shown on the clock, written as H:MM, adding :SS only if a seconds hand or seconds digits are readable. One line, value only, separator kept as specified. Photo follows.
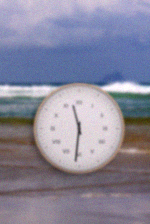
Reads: 11:31
